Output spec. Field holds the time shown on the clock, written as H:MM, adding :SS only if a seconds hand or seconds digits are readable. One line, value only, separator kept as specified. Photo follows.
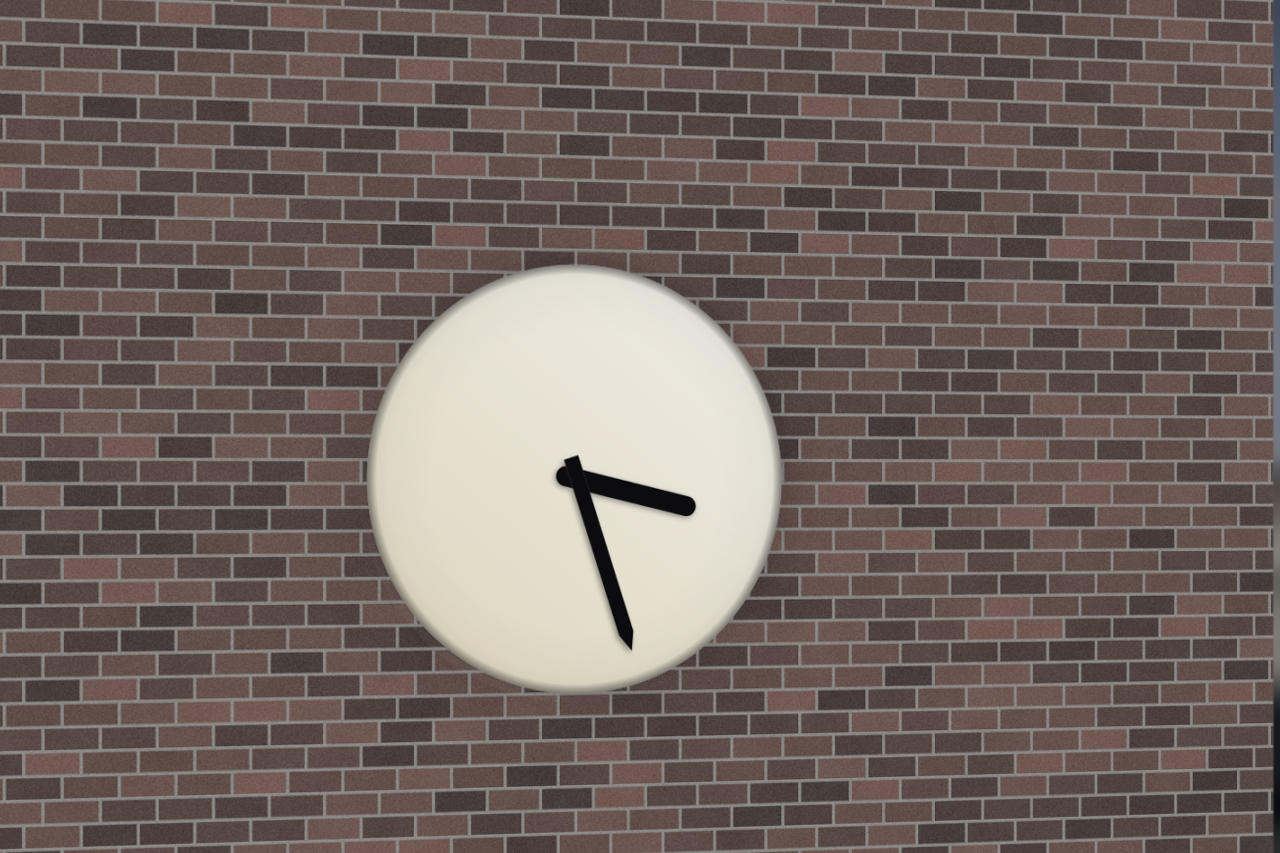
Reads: 3:27
